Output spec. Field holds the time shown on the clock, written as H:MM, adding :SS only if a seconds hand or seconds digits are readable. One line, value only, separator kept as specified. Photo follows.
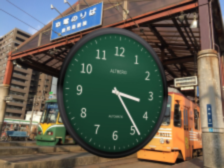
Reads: 3:24
